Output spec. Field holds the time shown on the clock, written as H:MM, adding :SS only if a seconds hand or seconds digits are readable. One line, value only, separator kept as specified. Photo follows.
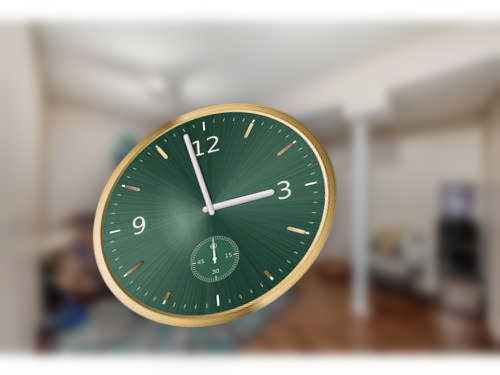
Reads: 2:58
